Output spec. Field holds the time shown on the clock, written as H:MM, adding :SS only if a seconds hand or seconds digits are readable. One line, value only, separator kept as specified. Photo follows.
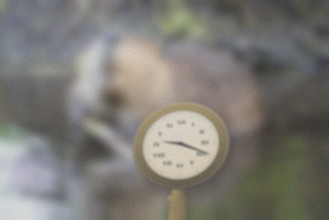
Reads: 9:19
